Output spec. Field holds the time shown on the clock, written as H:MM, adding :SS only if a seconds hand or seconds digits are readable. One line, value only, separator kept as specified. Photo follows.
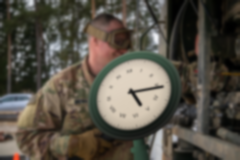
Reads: 5:16
